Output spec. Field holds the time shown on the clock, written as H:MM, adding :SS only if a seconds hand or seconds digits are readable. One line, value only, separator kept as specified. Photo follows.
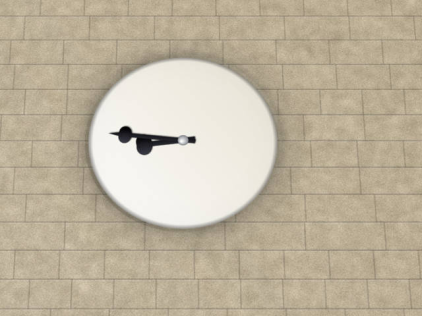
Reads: 8:46
